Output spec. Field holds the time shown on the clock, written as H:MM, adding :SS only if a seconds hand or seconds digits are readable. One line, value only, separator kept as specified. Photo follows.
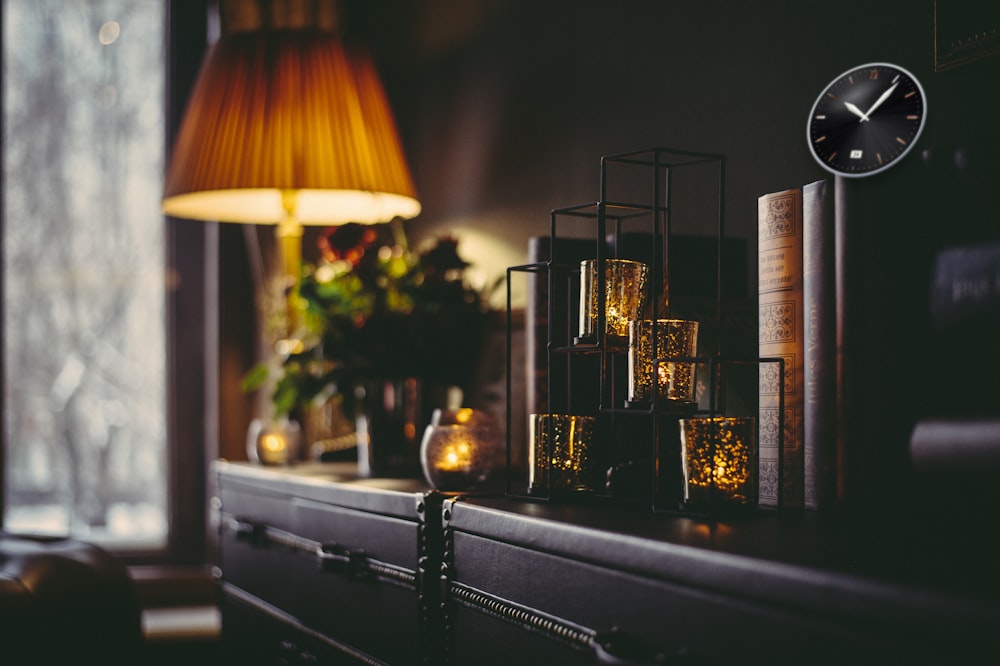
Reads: 10:06
